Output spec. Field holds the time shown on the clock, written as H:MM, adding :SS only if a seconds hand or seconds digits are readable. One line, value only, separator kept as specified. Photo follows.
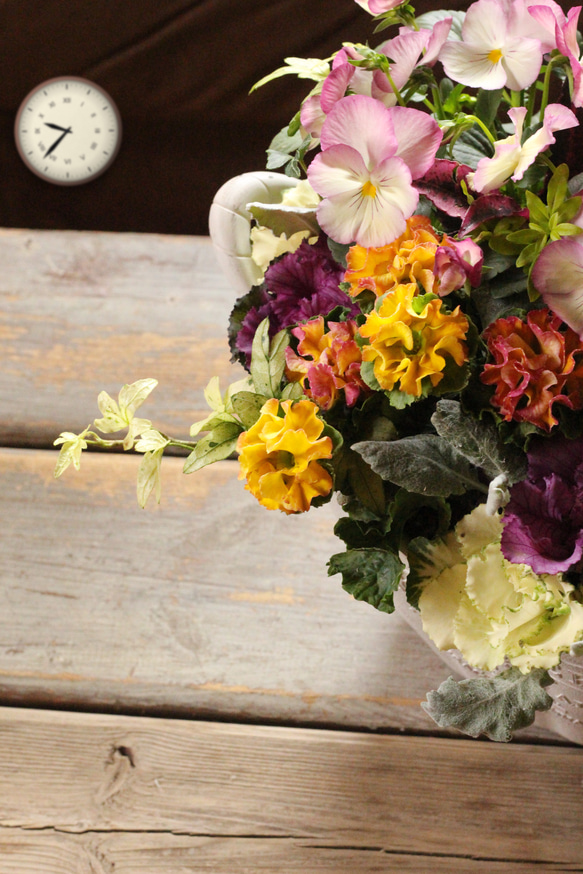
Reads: 9:37
